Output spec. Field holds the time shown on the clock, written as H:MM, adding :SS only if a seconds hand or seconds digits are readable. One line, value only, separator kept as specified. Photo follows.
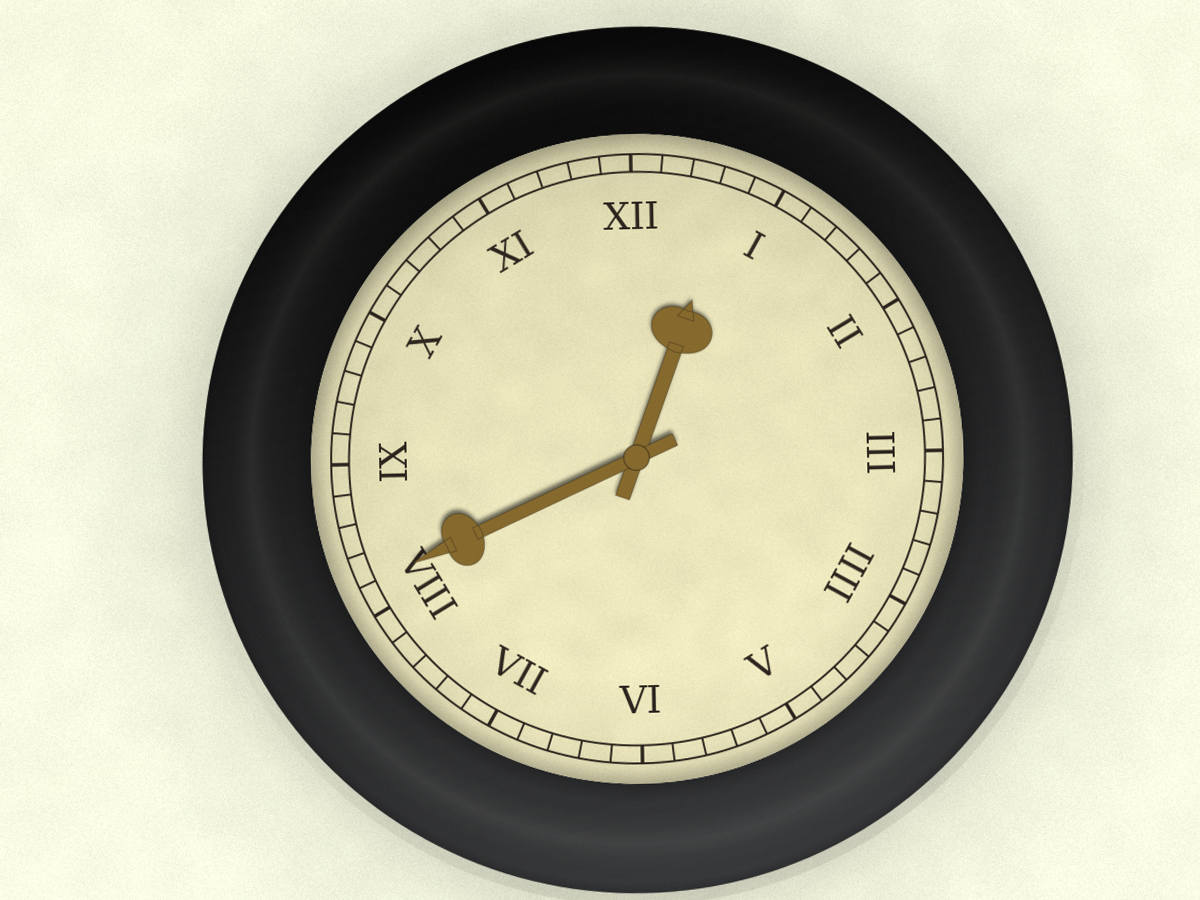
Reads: 12:41
